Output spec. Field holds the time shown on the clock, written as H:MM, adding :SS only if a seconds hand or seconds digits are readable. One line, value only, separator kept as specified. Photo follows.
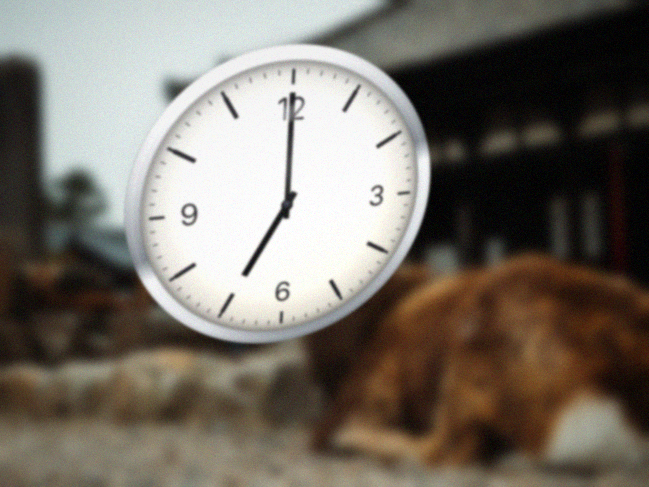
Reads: 7:00
